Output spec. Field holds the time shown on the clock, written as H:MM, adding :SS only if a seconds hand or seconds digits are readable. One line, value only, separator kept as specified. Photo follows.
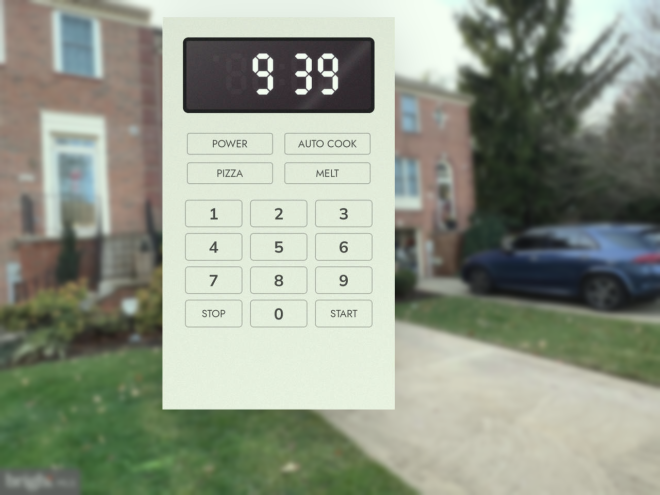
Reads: 9:39
